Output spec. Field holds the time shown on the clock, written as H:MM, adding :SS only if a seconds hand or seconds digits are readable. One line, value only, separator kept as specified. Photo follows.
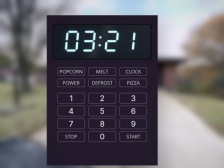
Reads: 3:21
